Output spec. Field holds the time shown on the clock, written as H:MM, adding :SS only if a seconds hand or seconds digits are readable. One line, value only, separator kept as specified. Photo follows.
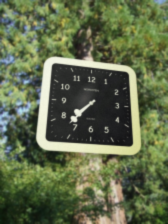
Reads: 7:37
